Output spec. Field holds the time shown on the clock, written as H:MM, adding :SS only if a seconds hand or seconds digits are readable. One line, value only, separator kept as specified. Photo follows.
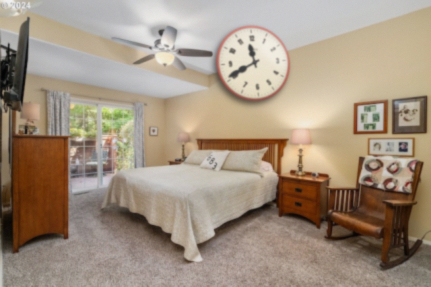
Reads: 11:41
